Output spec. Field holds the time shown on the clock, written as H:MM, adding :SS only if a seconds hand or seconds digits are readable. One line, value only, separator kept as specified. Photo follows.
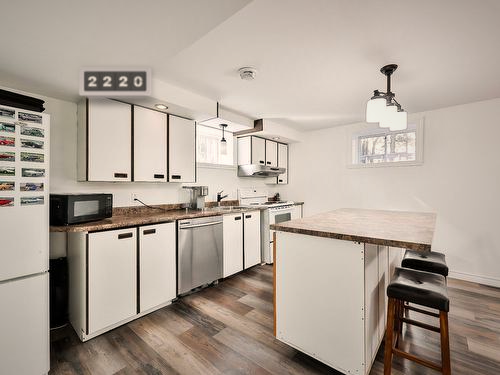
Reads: 22:20
